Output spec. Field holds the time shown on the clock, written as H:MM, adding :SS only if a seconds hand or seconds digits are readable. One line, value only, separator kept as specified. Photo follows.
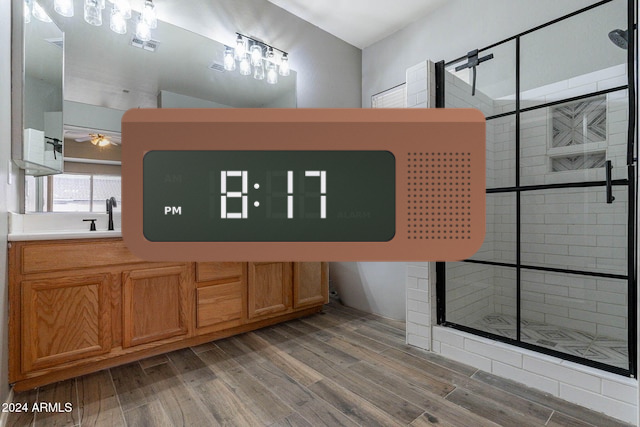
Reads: 8:17
